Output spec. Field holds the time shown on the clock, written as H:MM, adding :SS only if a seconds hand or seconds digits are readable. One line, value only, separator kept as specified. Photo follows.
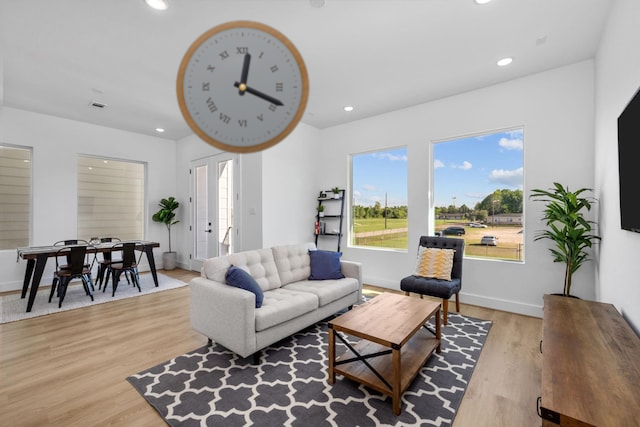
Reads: 12:19
